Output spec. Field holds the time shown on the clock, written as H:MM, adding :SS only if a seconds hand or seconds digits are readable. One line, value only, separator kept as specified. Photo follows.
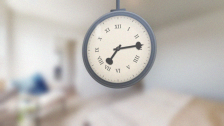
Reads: 7:14
